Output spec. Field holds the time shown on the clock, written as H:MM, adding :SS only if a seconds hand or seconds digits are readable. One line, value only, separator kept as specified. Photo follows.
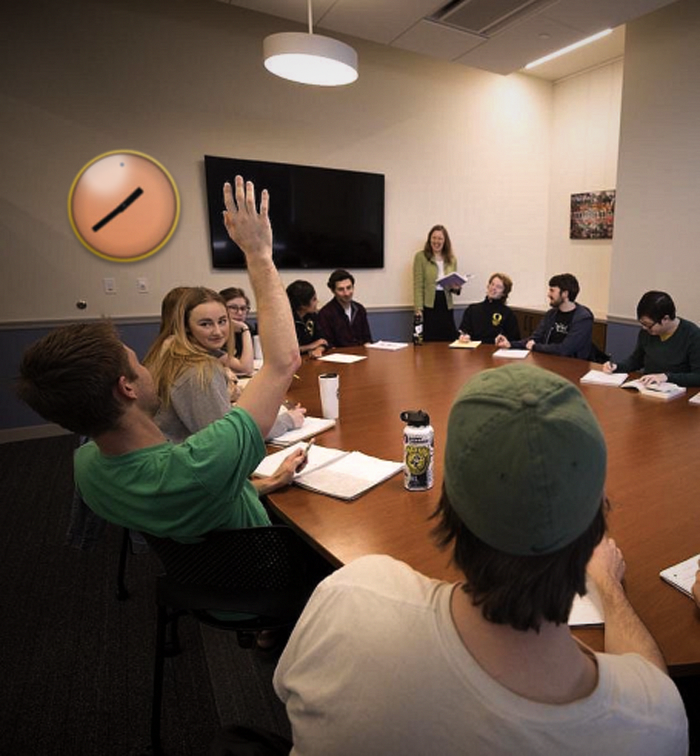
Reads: 1:39
